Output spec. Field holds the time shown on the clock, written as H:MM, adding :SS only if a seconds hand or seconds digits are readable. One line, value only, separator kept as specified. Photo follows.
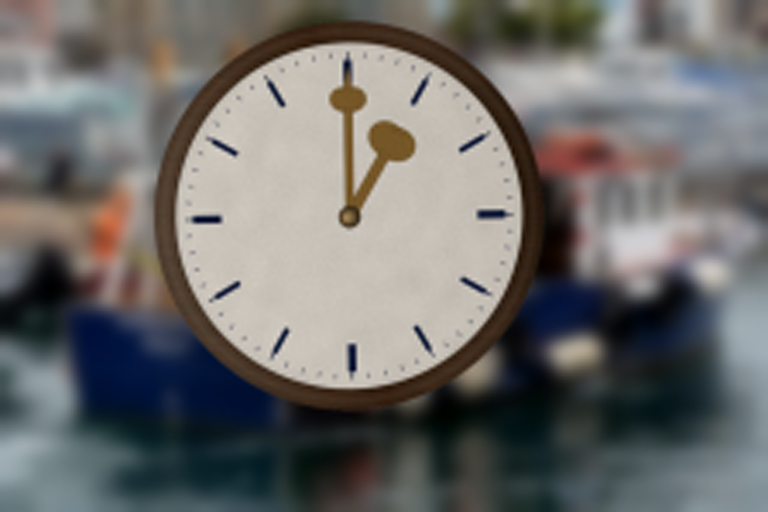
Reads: 1:00
